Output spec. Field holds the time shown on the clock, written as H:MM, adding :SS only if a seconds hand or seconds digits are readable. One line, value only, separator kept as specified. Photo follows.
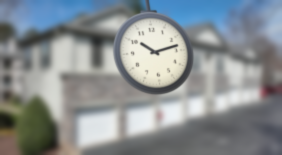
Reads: 10:13
